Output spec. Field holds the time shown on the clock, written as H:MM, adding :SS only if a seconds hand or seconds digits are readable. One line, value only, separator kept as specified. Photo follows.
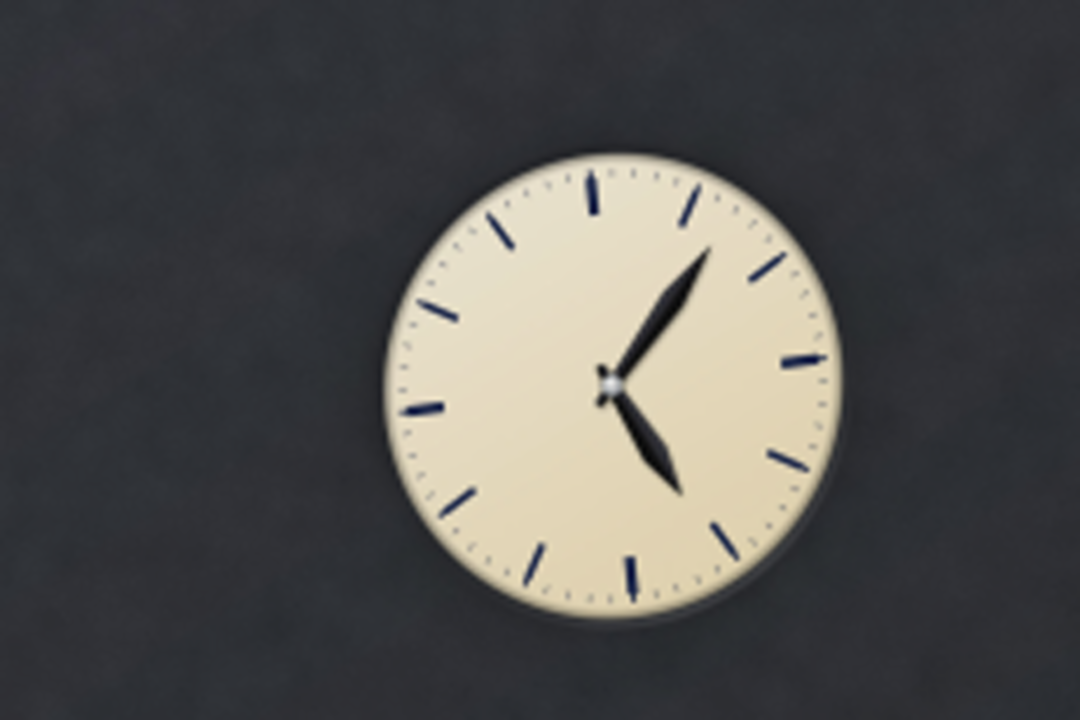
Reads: 5:07
